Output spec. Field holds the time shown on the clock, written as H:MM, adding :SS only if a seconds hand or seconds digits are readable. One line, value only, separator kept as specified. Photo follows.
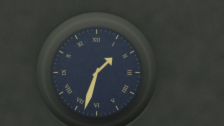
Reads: 1:33
